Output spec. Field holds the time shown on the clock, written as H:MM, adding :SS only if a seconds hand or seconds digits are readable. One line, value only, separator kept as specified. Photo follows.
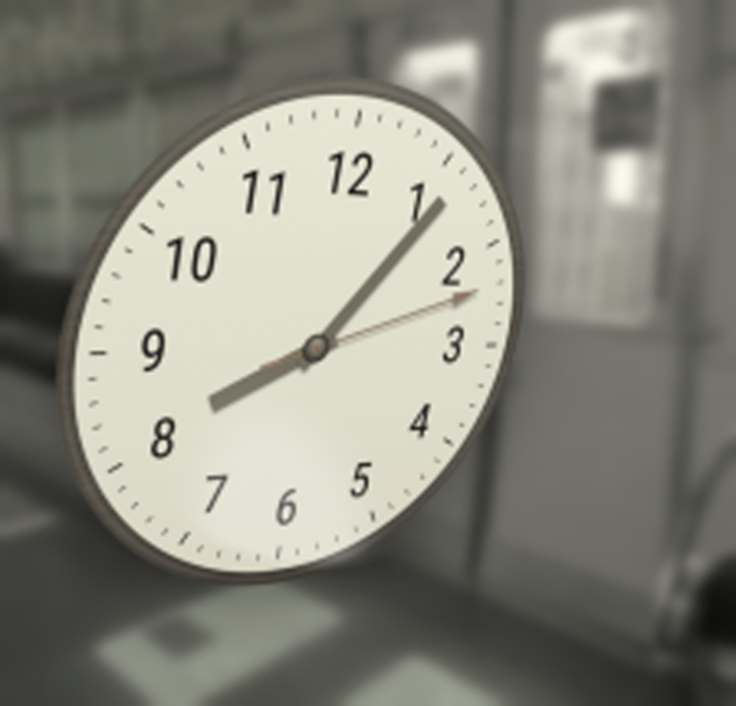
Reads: 8:06:12
